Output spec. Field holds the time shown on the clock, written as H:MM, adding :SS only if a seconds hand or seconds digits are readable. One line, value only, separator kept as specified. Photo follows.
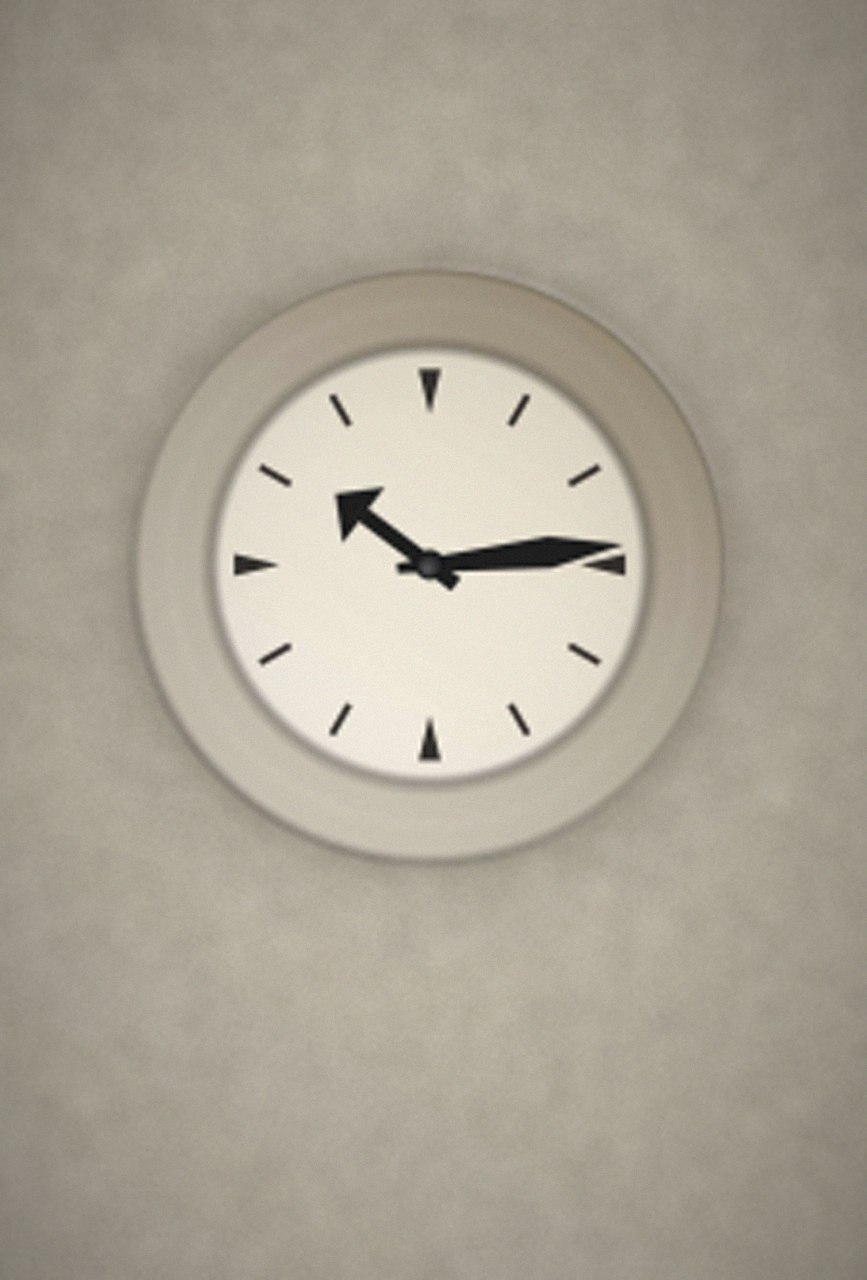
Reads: 10:14
